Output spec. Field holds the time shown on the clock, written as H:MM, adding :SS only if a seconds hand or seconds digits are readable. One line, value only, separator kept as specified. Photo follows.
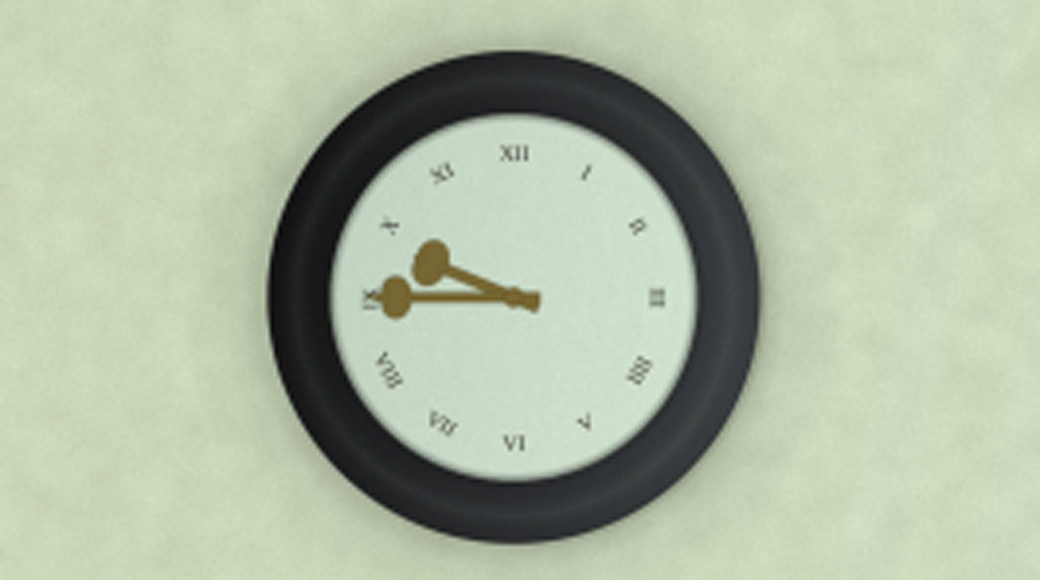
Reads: 9:45
